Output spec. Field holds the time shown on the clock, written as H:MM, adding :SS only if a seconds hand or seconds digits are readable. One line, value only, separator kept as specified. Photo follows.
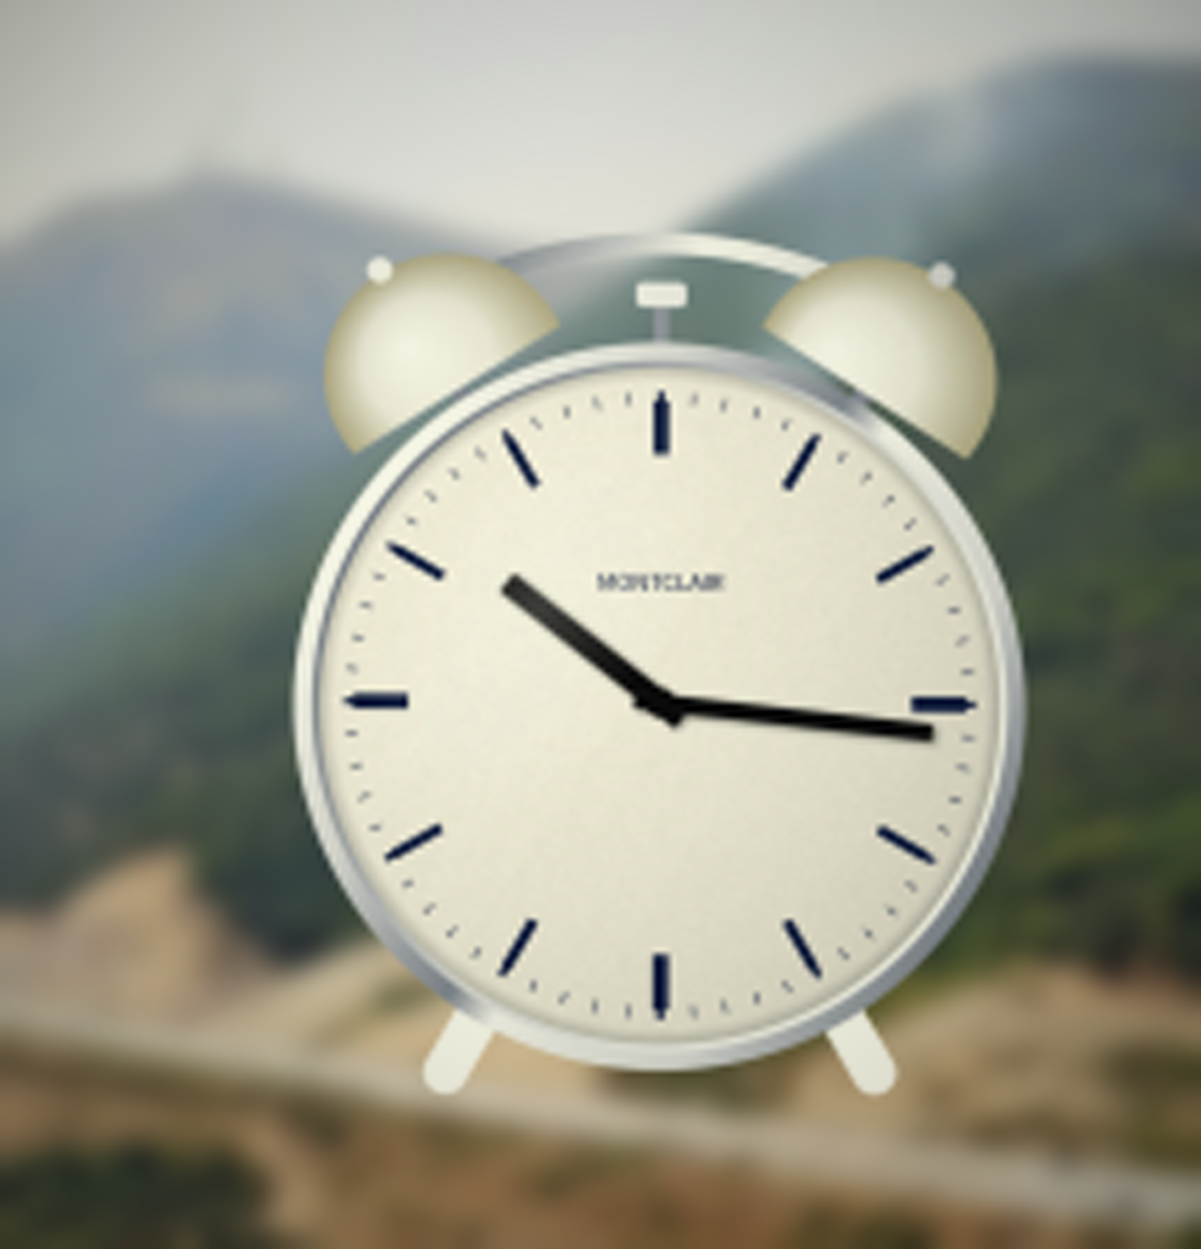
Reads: 10:16
